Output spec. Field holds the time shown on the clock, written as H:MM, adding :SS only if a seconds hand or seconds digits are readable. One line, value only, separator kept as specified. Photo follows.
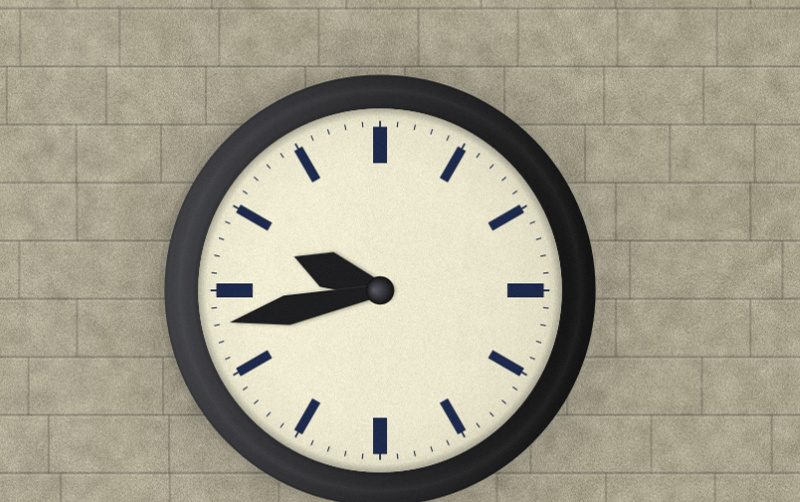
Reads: 9:43
